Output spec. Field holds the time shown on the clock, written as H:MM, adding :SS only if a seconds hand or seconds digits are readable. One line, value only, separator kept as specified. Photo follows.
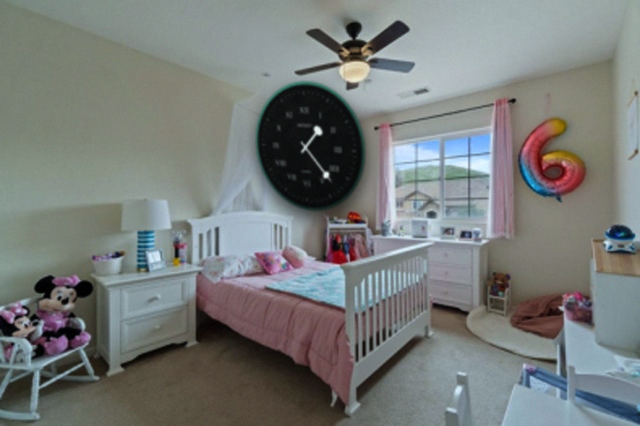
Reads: 1:23
